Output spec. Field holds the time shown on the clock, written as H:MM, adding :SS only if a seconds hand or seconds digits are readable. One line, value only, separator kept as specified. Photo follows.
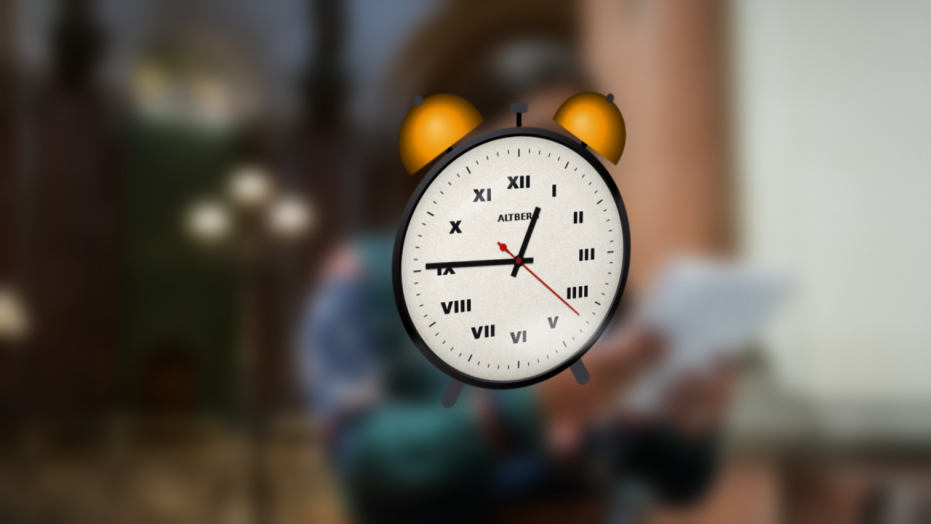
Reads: 12:45:22
